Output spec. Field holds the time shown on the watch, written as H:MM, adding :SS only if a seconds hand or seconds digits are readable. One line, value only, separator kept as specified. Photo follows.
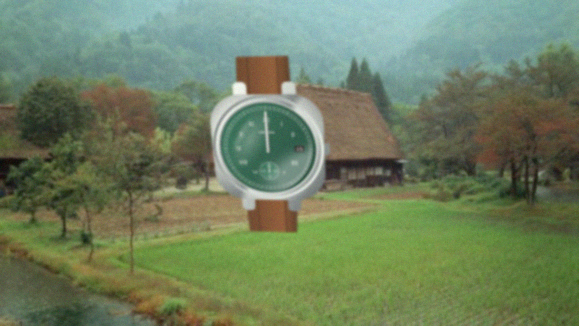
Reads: 12:00
